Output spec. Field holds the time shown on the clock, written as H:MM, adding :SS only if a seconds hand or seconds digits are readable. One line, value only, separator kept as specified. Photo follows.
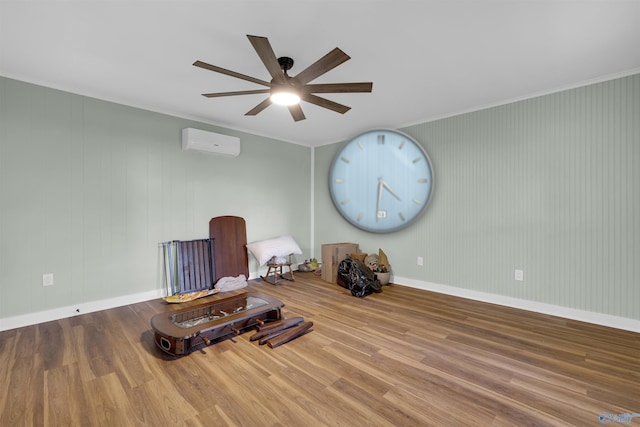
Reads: 4:31
